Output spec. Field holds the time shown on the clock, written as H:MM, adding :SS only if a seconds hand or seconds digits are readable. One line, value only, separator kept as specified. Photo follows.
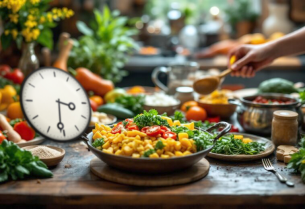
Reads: 3:31
